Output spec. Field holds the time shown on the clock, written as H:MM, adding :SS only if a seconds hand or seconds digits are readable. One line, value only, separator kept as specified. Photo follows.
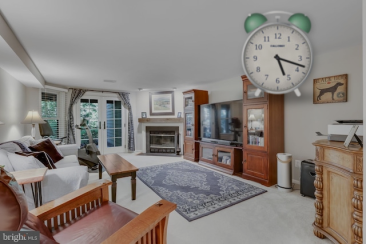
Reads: 5:18
